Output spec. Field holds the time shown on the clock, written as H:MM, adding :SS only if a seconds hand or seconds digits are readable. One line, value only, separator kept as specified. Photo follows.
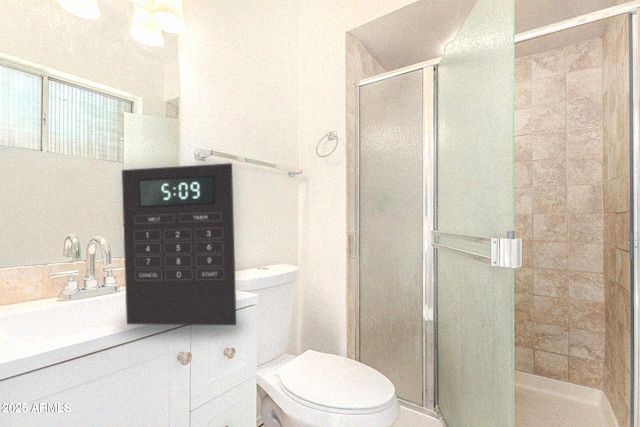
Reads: 5:09
